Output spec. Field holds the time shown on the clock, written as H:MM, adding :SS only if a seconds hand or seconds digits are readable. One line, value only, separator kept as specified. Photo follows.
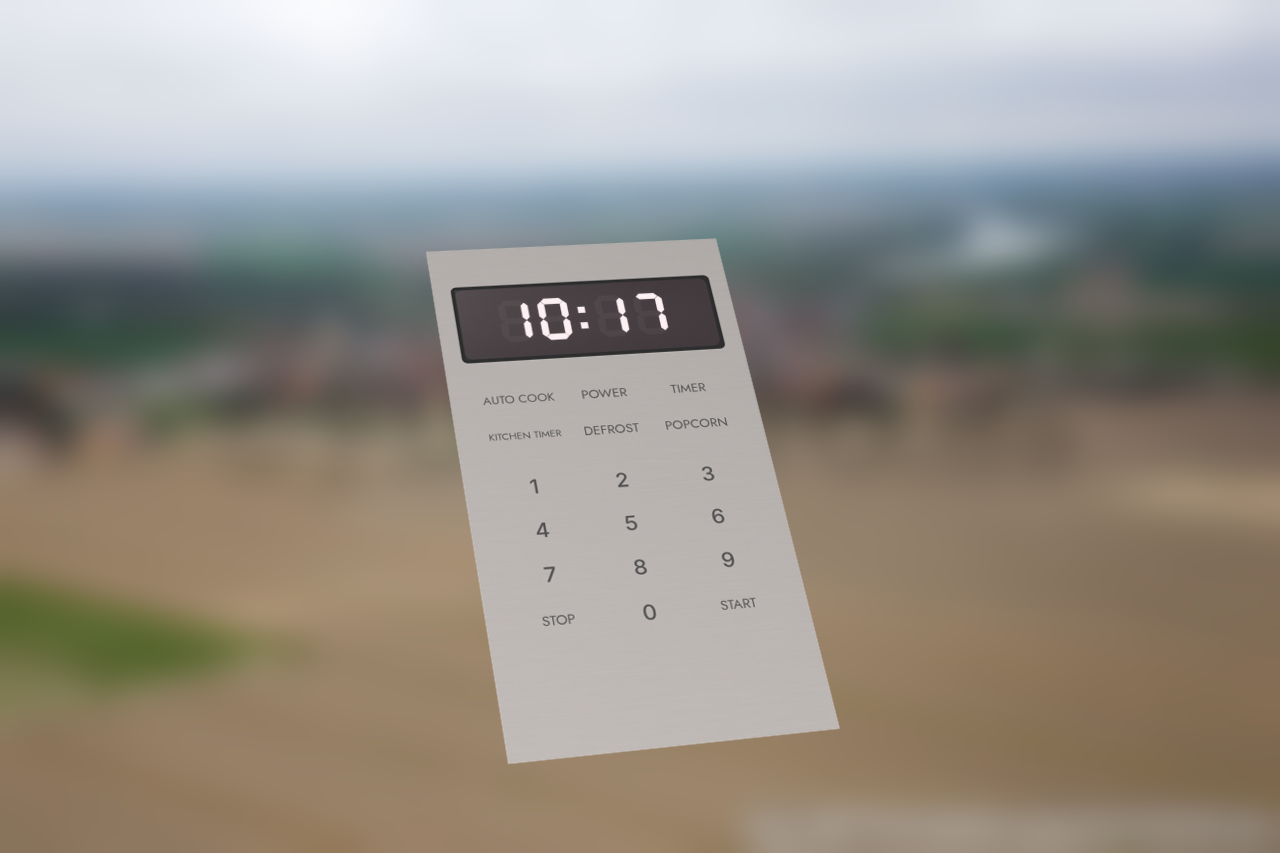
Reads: 10:17
